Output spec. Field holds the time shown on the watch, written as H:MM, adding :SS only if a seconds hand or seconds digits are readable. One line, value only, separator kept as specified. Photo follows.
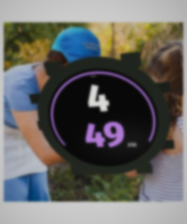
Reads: 4:49
